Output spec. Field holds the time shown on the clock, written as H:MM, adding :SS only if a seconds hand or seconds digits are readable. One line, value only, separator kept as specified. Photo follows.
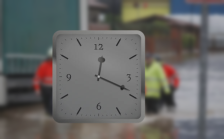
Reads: 12:19
